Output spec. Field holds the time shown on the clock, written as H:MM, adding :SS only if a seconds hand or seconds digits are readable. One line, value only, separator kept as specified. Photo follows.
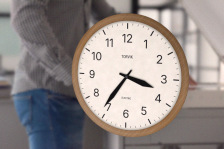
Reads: 3:36
